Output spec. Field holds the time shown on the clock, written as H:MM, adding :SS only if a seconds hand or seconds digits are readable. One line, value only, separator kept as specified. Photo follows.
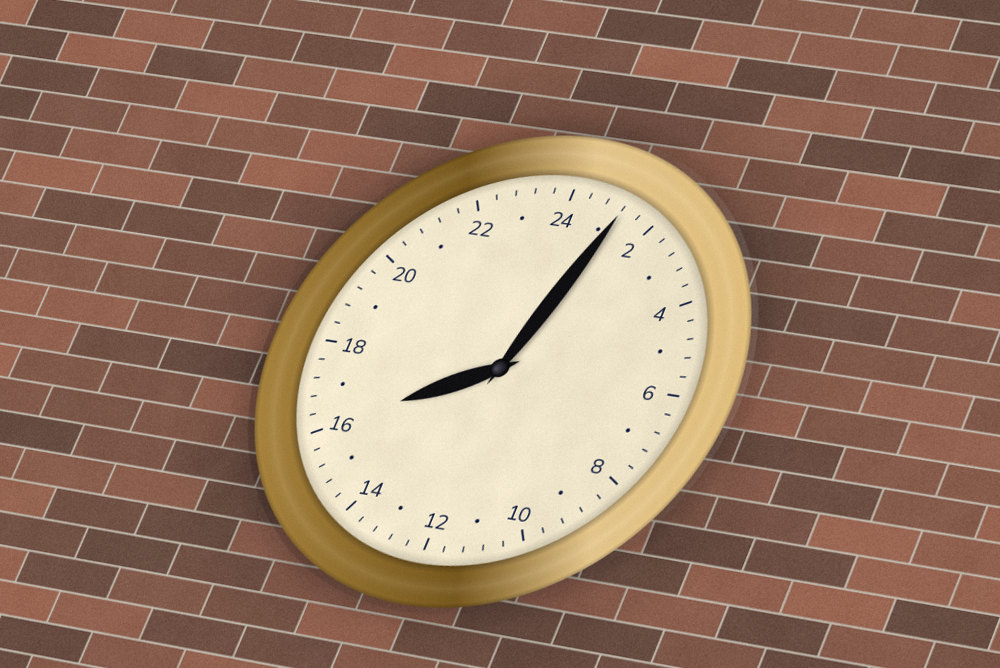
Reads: 16:03
